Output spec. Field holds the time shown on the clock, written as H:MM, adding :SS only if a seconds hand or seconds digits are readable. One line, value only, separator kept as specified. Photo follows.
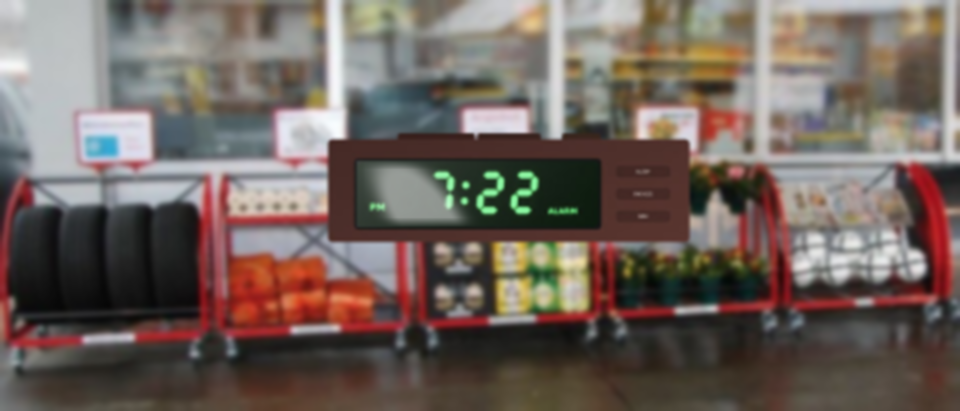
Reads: 7:22
